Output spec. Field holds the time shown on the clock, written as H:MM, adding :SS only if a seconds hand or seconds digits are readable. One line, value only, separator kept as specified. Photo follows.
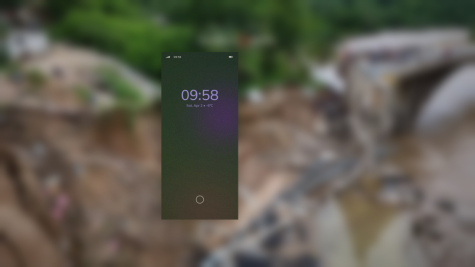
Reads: 9:58
